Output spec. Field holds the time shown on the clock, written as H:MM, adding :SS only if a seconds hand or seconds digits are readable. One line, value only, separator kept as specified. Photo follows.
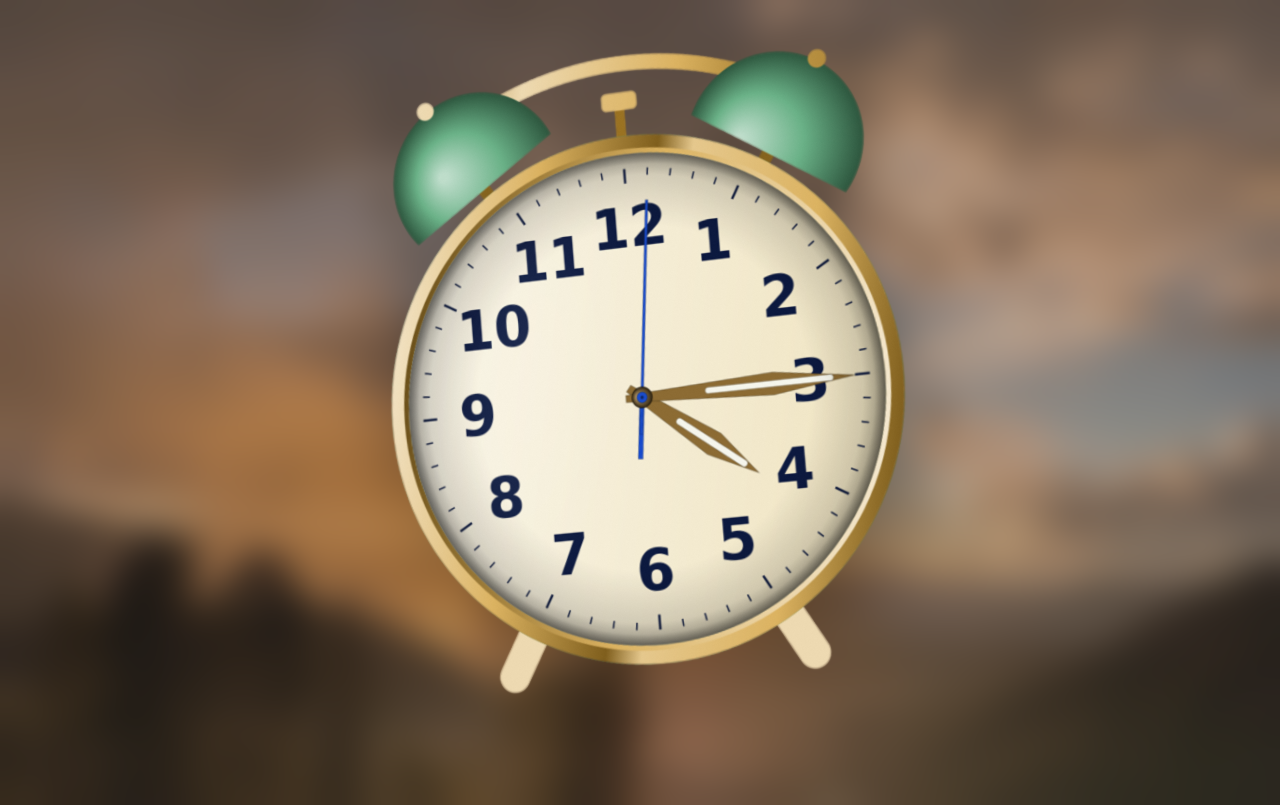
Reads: 4:15:01
